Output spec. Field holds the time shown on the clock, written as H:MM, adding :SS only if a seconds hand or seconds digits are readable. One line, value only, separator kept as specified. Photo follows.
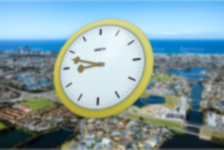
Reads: 8:48
